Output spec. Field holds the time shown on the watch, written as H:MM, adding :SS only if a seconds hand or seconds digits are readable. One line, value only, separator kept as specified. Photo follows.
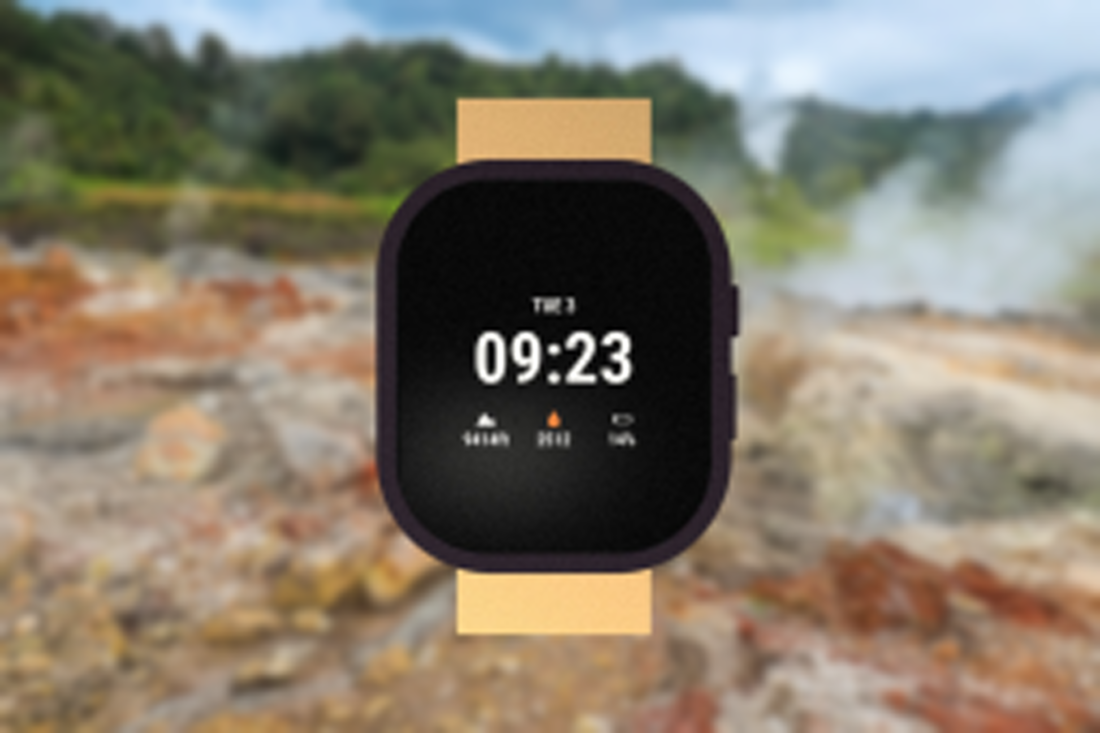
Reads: 9:23
